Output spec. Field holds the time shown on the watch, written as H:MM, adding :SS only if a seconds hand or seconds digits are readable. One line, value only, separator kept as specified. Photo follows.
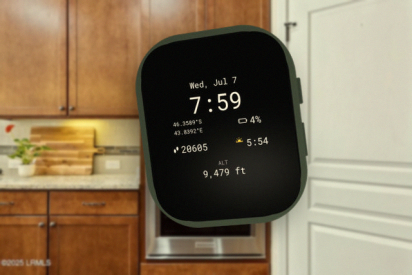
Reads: 7:59
